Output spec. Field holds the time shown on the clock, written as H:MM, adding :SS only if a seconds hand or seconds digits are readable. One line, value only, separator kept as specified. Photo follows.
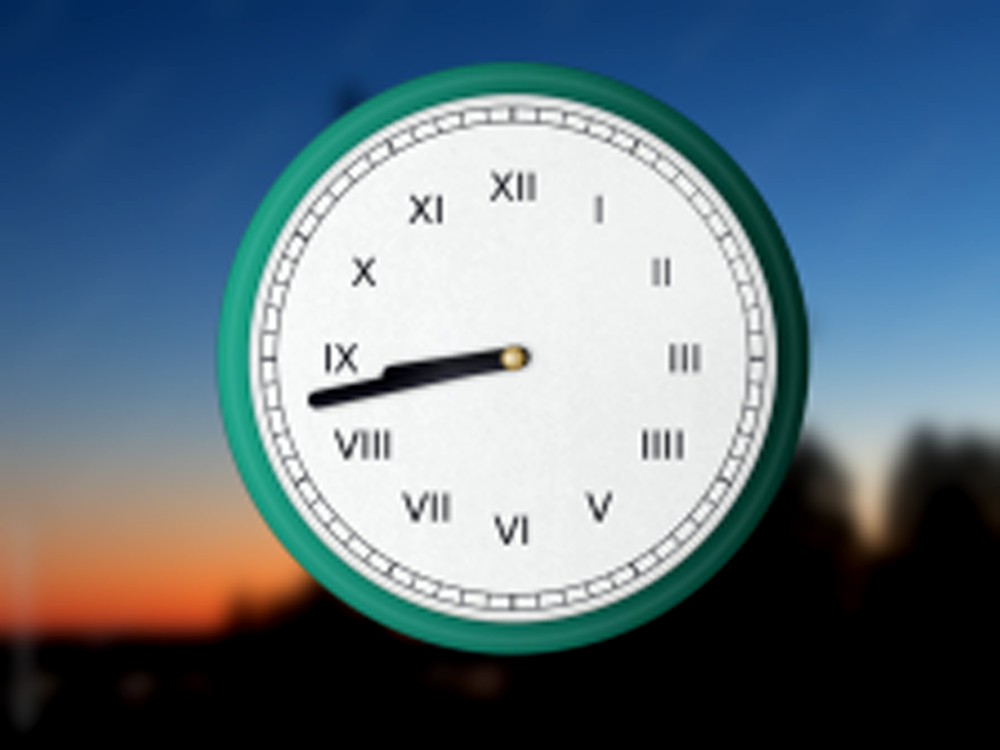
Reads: 8:43
